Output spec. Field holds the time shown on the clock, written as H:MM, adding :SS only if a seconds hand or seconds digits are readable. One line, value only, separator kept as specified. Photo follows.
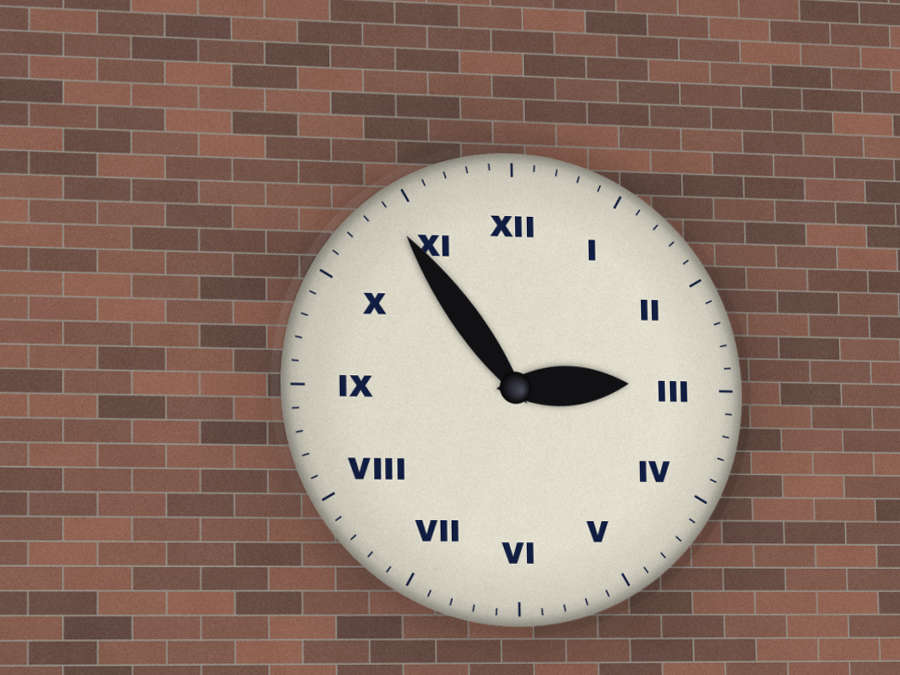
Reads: 2:54
